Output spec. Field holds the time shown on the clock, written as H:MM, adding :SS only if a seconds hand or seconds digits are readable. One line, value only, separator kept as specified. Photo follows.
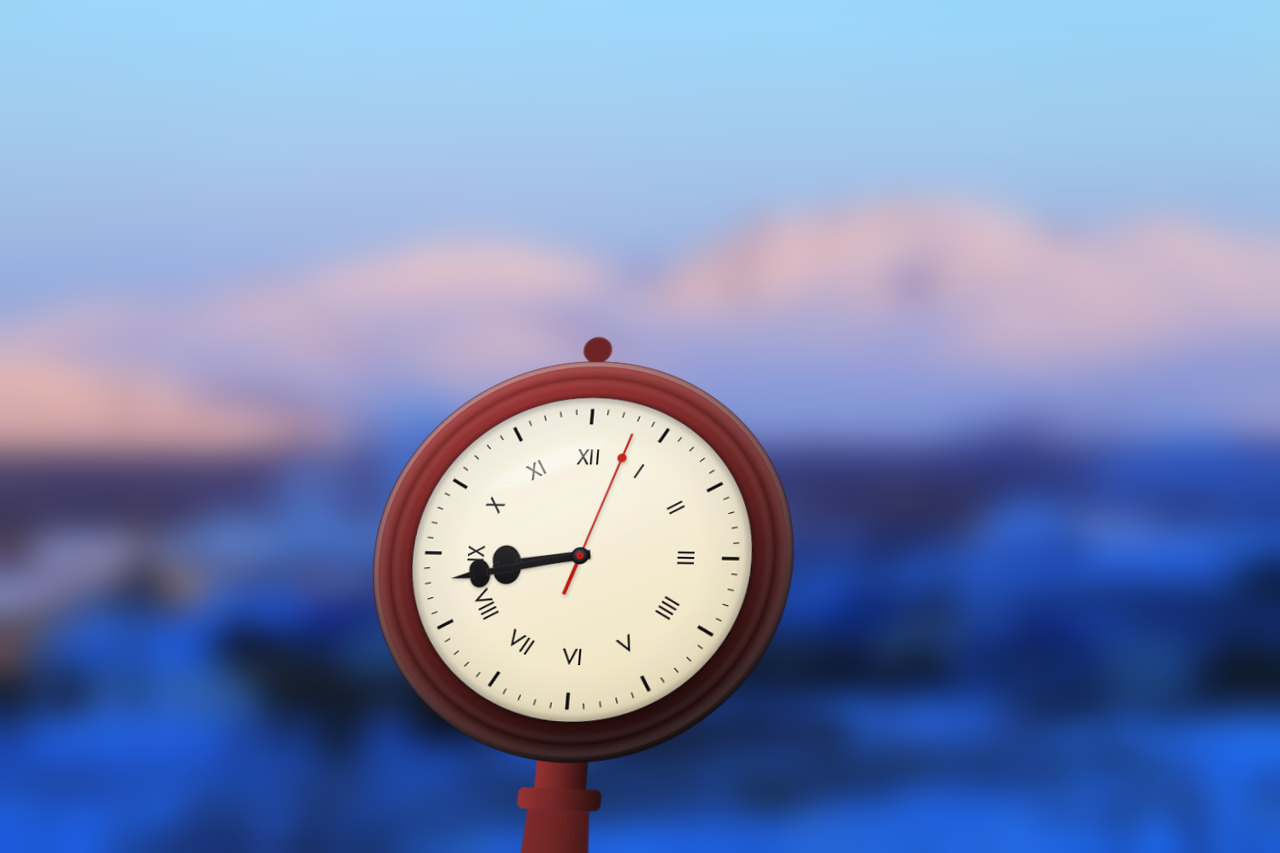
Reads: 8:43:03
